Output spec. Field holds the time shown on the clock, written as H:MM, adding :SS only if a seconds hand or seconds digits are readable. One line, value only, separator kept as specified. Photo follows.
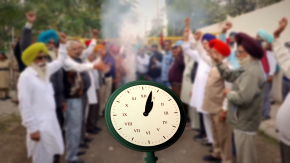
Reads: 1:03
